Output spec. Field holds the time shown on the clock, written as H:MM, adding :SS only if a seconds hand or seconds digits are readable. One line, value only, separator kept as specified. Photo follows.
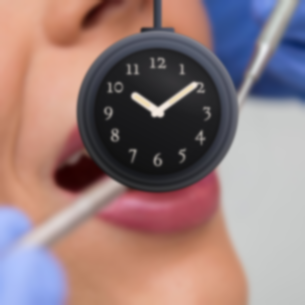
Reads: 10:09
